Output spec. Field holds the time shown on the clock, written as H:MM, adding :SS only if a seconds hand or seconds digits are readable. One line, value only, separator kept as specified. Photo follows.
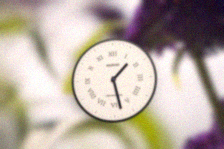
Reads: 1:28
